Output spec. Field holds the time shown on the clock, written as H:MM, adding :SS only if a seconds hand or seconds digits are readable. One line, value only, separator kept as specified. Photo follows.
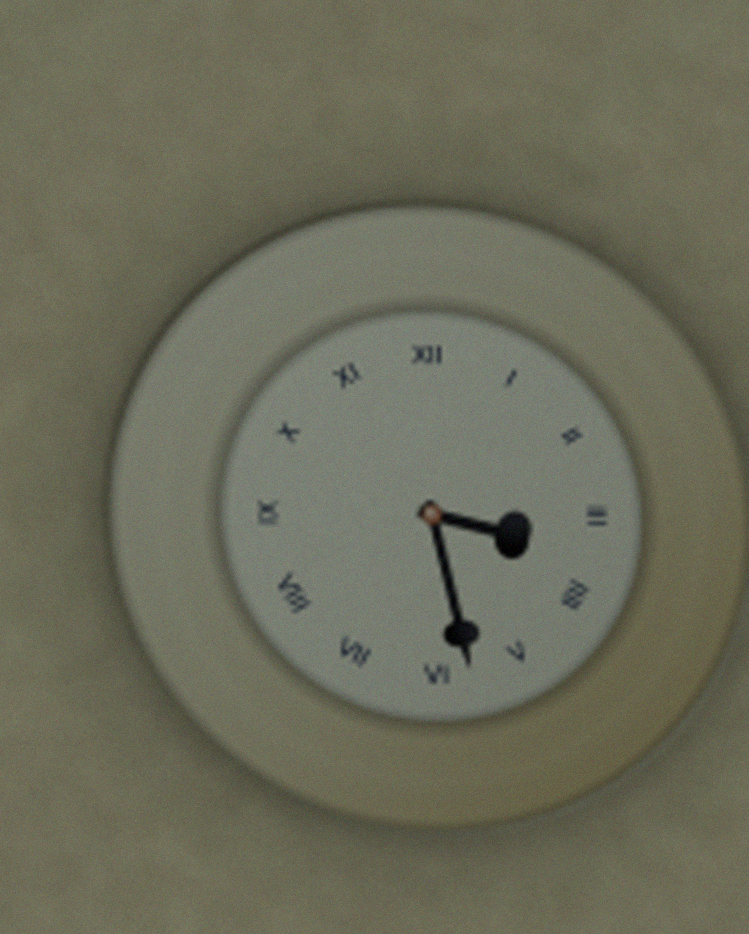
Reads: 3:28
